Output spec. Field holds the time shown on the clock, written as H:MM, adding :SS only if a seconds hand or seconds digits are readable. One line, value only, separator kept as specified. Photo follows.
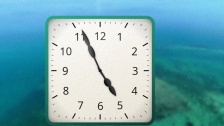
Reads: 4:56
